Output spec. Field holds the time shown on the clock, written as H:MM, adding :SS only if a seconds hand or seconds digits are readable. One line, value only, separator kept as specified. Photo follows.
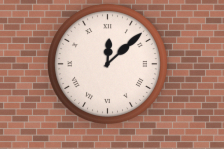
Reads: 12:08
